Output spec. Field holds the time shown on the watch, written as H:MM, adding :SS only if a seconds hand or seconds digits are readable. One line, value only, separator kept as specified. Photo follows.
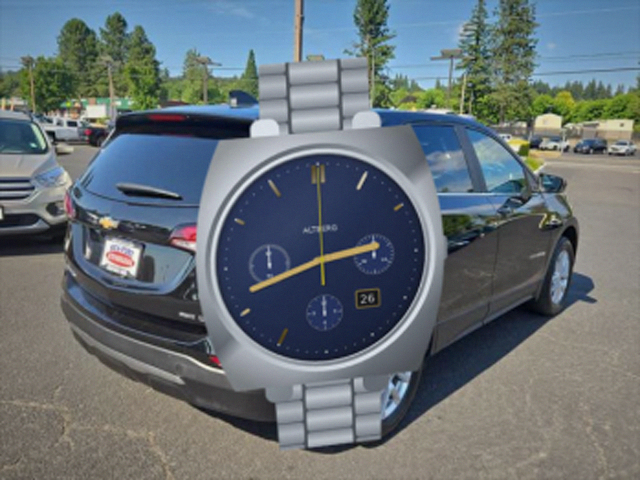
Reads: 2:42
